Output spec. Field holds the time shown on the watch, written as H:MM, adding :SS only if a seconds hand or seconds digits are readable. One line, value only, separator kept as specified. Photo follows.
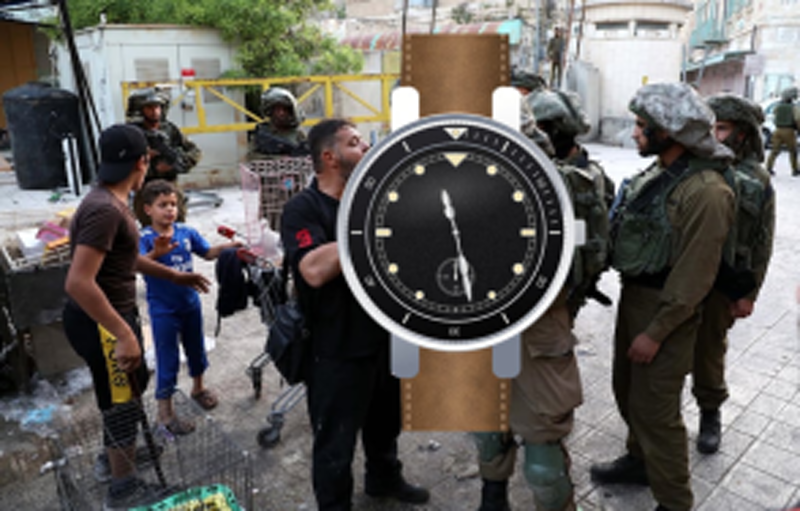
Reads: 11:28
